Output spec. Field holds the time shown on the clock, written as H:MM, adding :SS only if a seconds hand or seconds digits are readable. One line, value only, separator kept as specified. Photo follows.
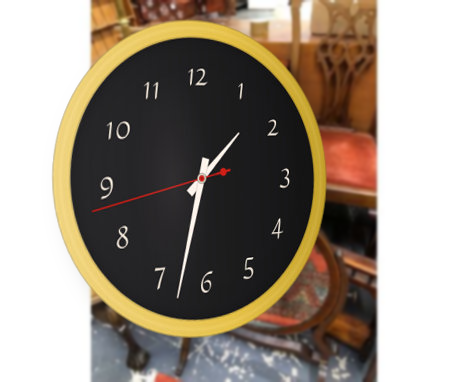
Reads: 1:32:43
